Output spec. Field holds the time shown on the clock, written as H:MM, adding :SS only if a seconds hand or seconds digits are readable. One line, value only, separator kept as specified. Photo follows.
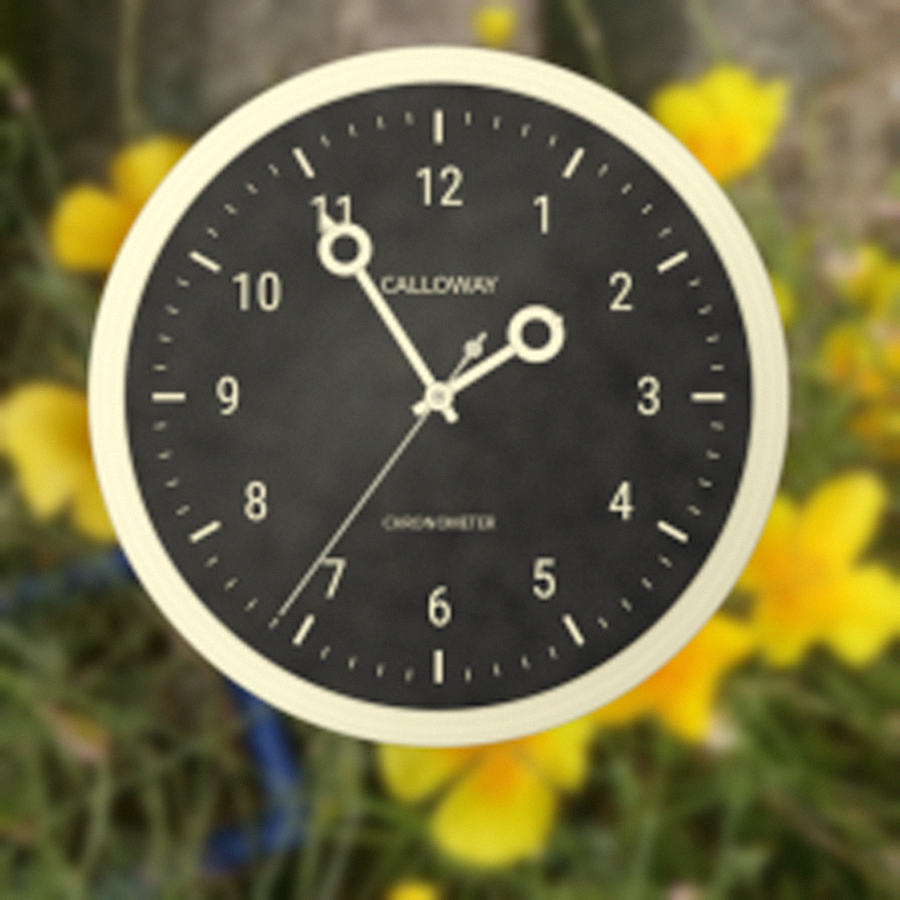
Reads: 1:54:36
